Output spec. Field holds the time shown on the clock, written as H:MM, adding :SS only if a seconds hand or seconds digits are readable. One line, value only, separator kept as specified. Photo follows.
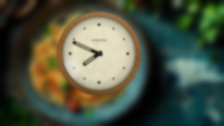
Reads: 7:49
